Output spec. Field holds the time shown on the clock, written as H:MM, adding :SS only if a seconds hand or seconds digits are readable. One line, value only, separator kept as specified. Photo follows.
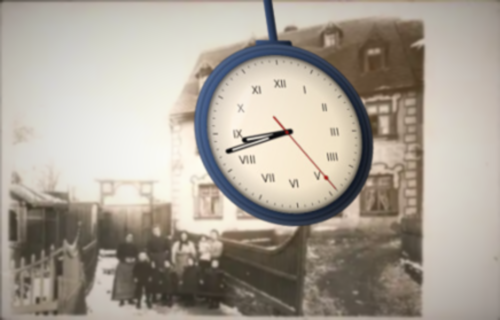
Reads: 8:42:24
